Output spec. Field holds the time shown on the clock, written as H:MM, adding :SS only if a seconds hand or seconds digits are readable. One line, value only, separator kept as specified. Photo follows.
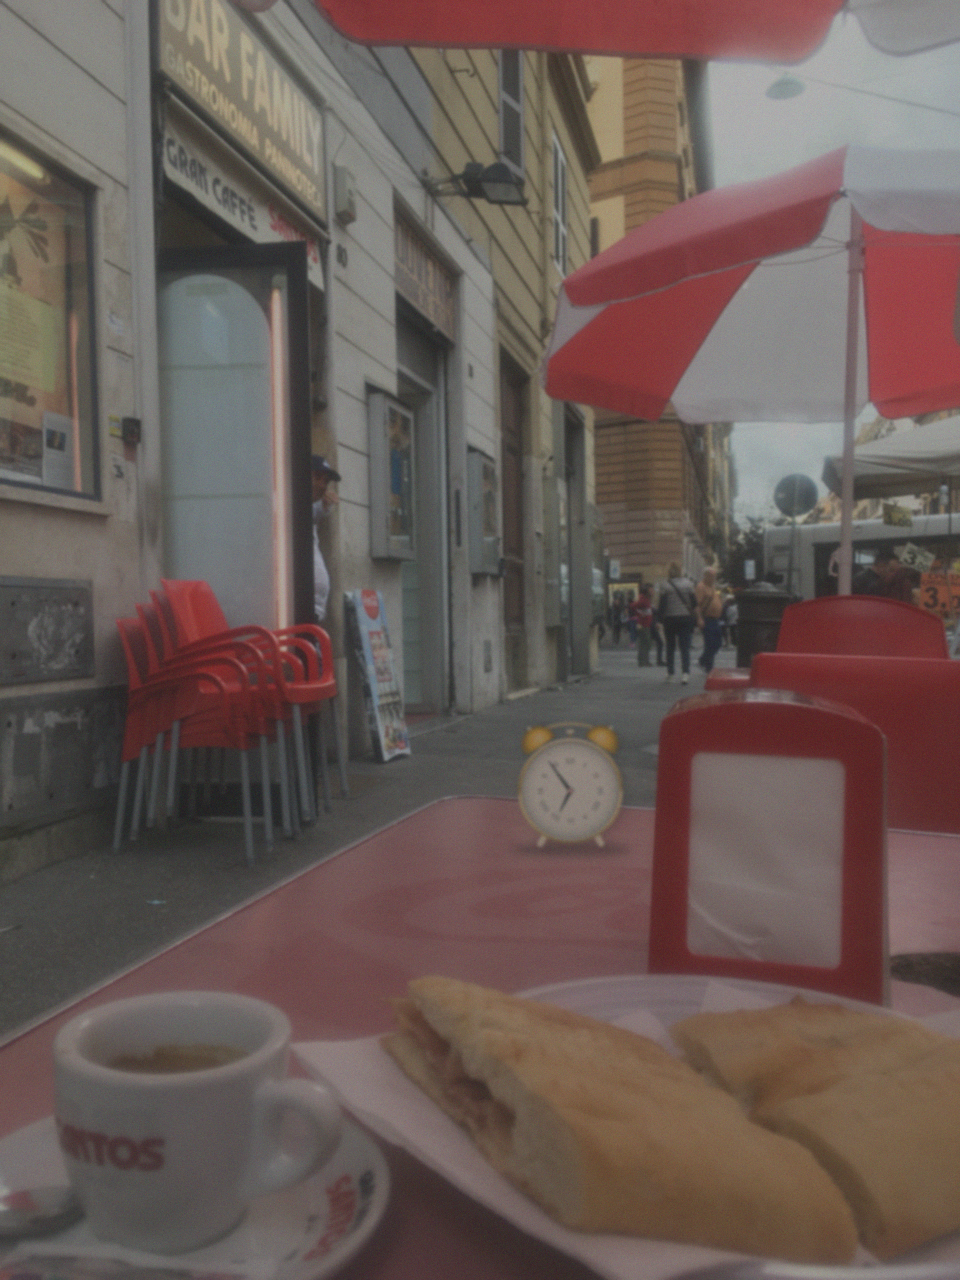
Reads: 6:54
